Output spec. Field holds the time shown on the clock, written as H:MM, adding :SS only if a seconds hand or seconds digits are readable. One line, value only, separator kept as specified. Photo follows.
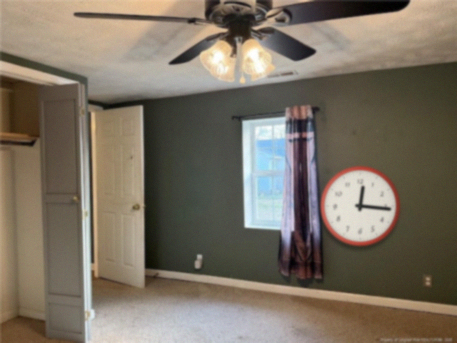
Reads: 12:16
